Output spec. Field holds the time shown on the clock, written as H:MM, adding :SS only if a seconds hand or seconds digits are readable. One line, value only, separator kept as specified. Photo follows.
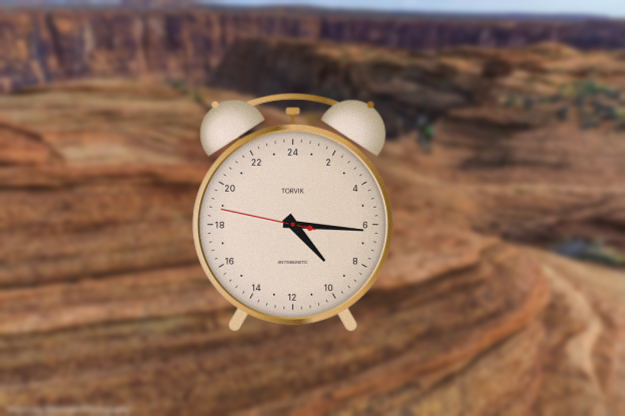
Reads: 9:15:47
